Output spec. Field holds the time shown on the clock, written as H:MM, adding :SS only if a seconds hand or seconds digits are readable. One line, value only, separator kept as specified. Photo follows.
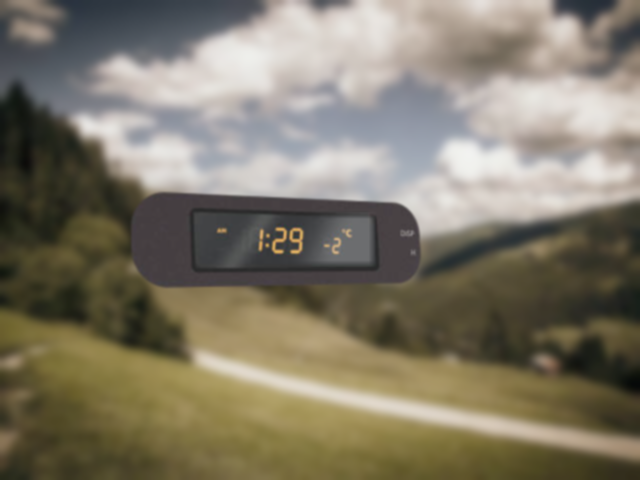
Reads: 1:29
